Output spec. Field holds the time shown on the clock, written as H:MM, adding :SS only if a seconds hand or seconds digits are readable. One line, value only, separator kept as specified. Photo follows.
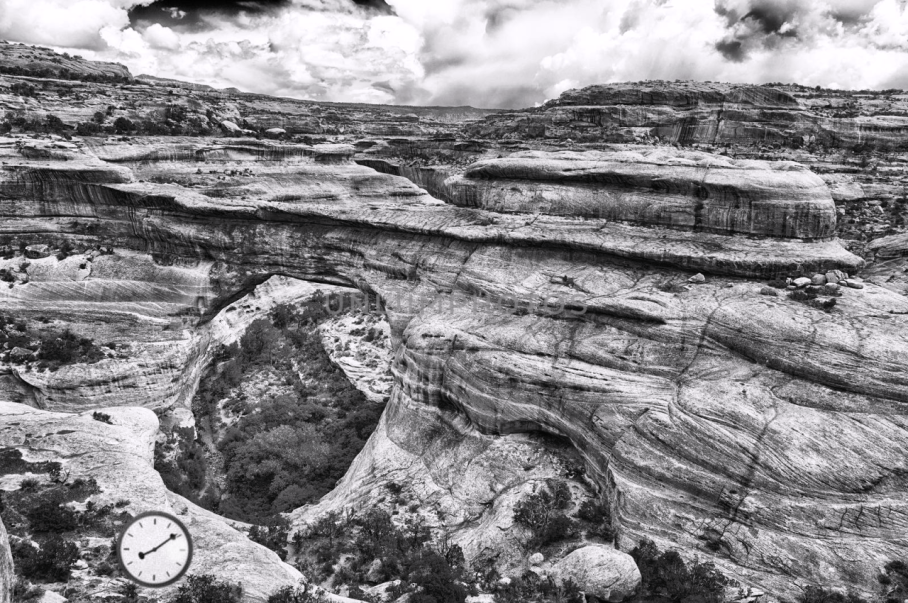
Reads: 8:09
